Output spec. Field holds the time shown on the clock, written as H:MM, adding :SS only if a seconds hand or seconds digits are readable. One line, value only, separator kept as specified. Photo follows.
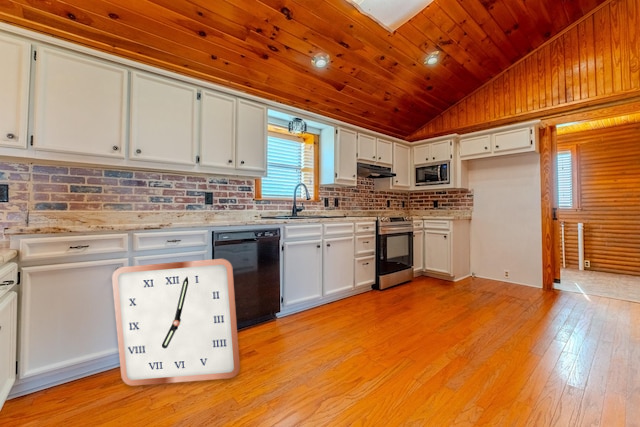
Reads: 7:03
